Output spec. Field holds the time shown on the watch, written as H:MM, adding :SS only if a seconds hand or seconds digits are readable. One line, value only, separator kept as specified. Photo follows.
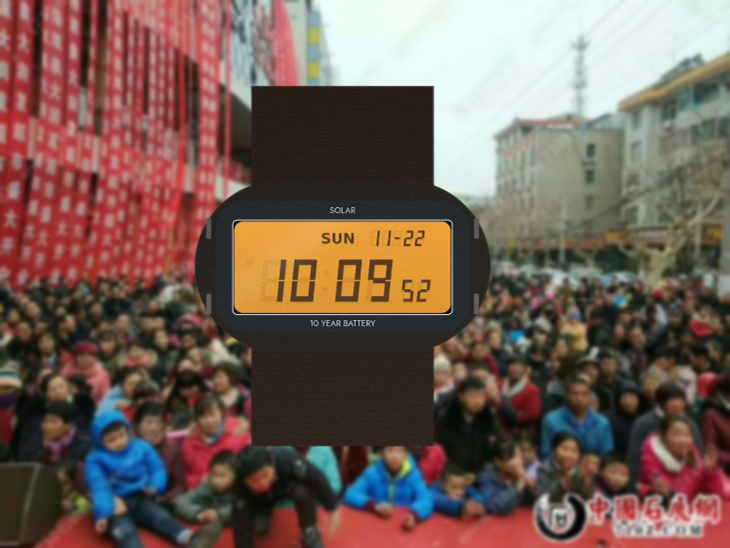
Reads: 10:09:52
